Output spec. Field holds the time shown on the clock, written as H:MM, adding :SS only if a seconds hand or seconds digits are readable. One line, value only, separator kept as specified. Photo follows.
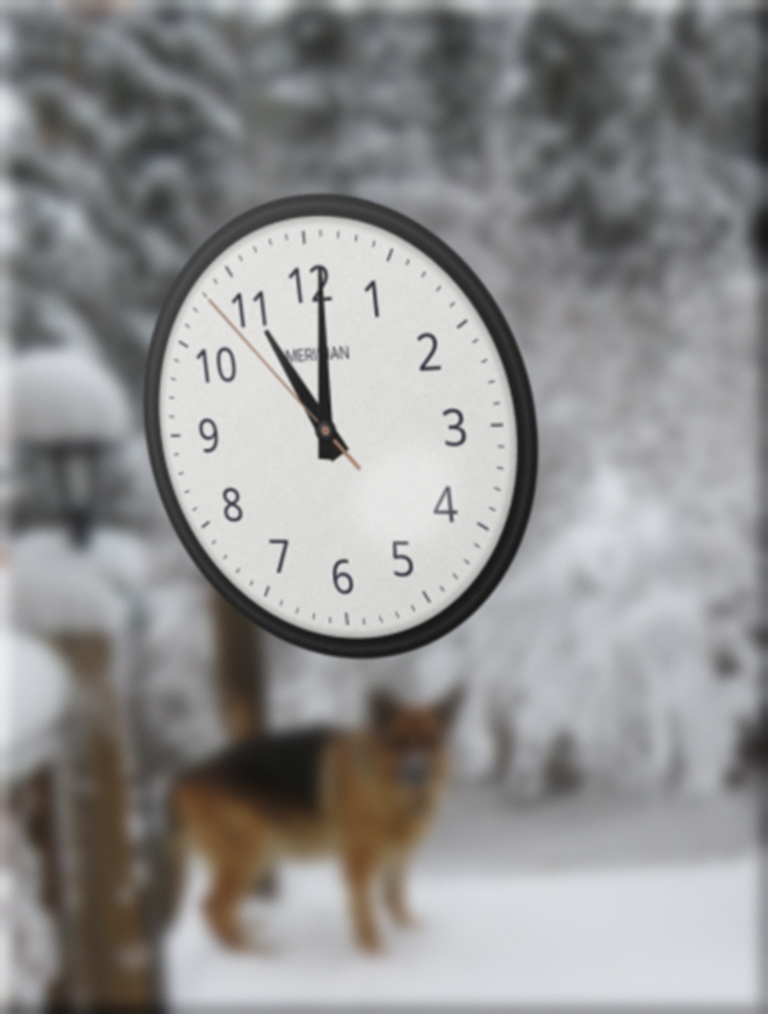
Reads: 11:00:53
